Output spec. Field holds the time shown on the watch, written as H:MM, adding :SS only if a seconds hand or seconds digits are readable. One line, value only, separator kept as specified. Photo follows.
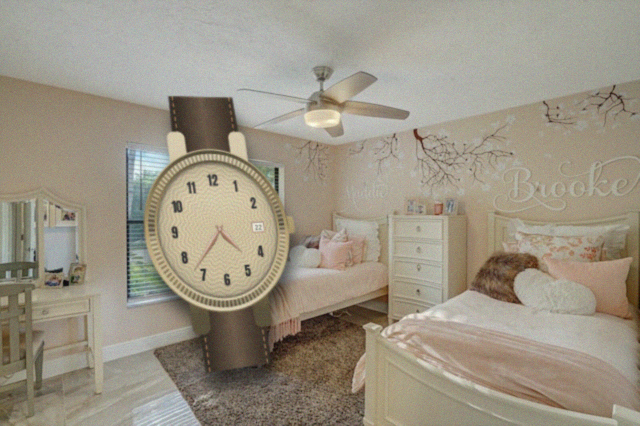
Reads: 4:37
